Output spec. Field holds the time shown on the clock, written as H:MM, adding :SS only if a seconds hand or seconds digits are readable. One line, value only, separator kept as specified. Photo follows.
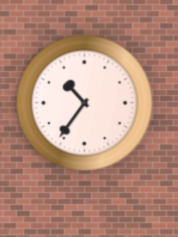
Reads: 10:36
